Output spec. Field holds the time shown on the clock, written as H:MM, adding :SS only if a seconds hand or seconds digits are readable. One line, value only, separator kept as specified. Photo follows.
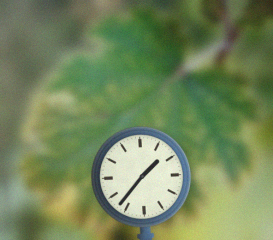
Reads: 1:37
